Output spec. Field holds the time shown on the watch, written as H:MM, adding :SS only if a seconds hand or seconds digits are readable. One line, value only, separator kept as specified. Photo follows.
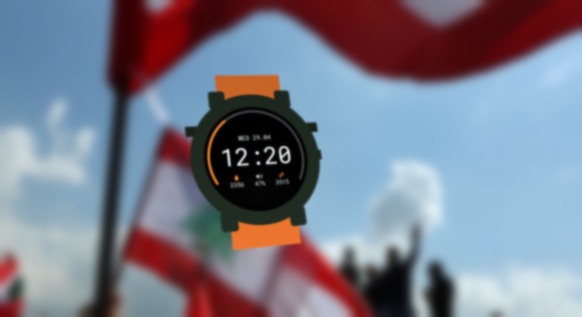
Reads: 12:20
